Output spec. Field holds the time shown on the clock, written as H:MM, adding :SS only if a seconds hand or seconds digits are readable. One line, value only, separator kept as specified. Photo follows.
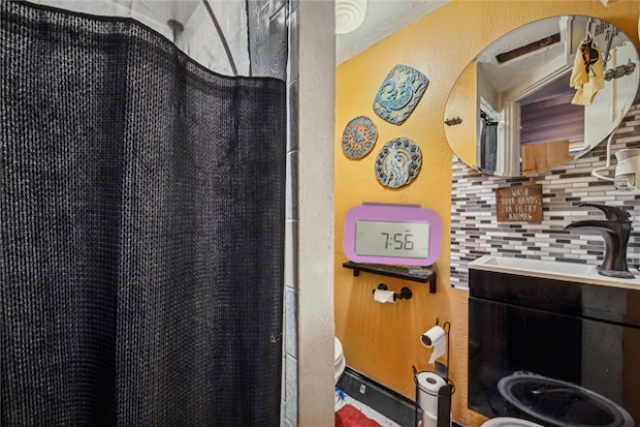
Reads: 7:56
